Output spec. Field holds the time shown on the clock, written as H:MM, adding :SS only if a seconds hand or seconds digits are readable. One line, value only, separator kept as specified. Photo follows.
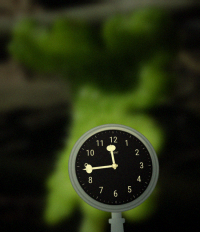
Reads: 11:44
